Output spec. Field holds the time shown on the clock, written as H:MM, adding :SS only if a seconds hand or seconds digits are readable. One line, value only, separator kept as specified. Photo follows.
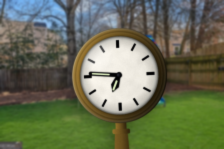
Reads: 6:46
